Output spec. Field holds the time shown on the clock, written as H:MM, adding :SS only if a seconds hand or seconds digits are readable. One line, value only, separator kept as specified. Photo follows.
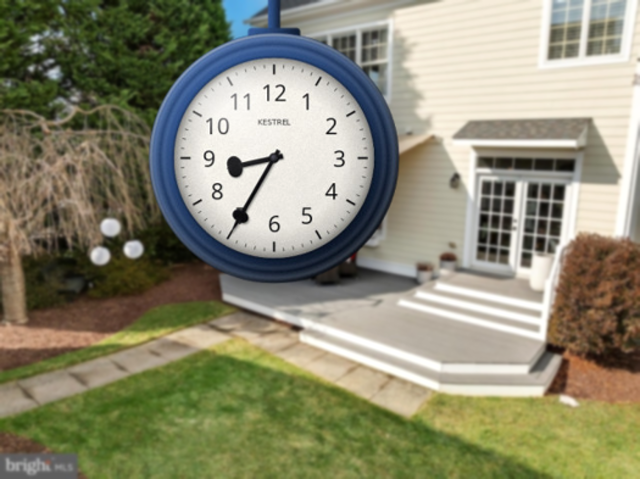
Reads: 8:35
